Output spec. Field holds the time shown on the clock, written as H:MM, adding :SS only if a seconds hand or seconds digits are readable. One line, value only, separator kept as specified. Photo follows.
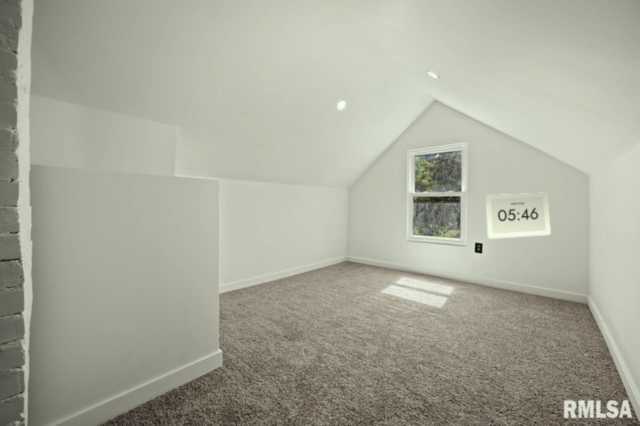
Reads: 5:46
